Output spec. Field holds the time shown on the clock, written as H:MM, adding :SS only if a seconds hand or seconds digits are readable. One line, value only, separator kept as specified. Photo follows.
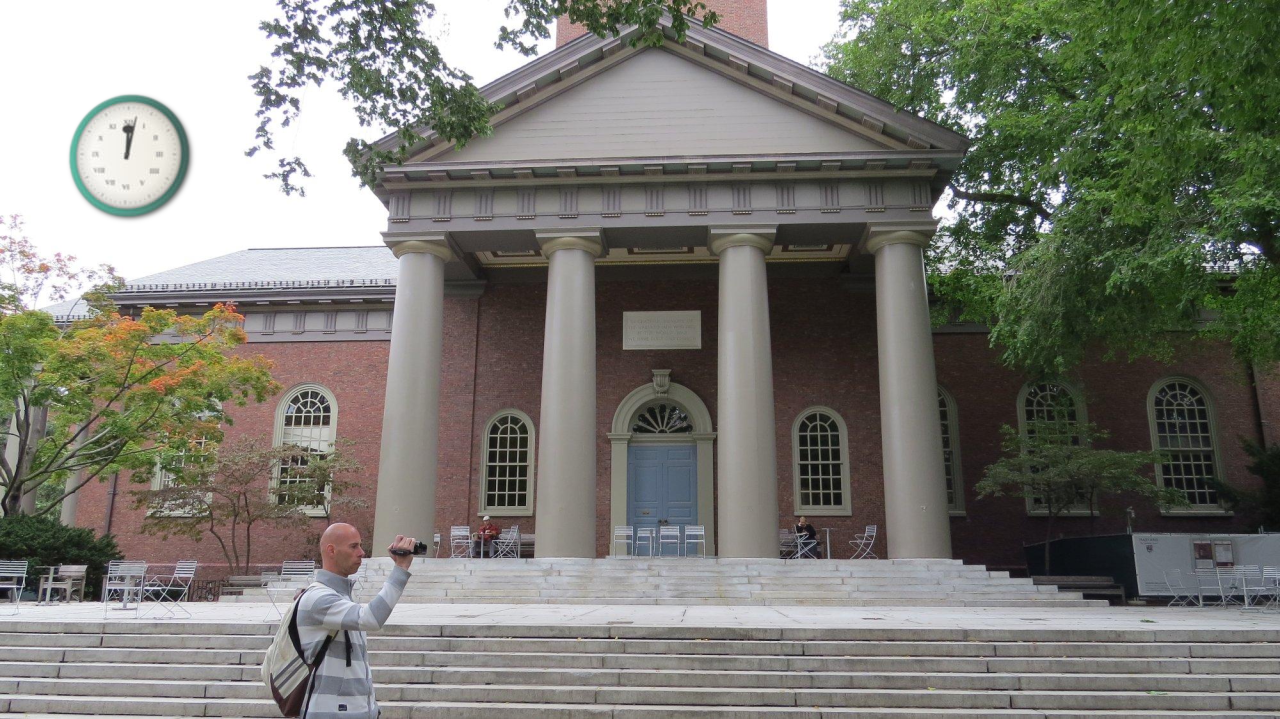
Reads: 12:02
